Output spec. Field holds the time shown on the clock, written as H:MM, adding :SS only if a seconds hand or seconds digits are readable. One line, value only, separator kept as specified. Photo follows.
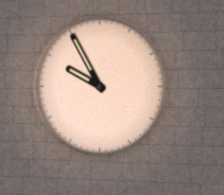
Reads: 9:55
